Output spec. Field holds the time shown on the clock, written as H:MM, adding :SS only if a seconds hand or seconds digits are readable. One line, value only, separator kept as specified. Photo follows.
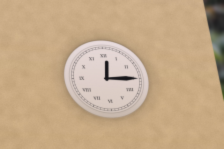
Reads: 12:15
